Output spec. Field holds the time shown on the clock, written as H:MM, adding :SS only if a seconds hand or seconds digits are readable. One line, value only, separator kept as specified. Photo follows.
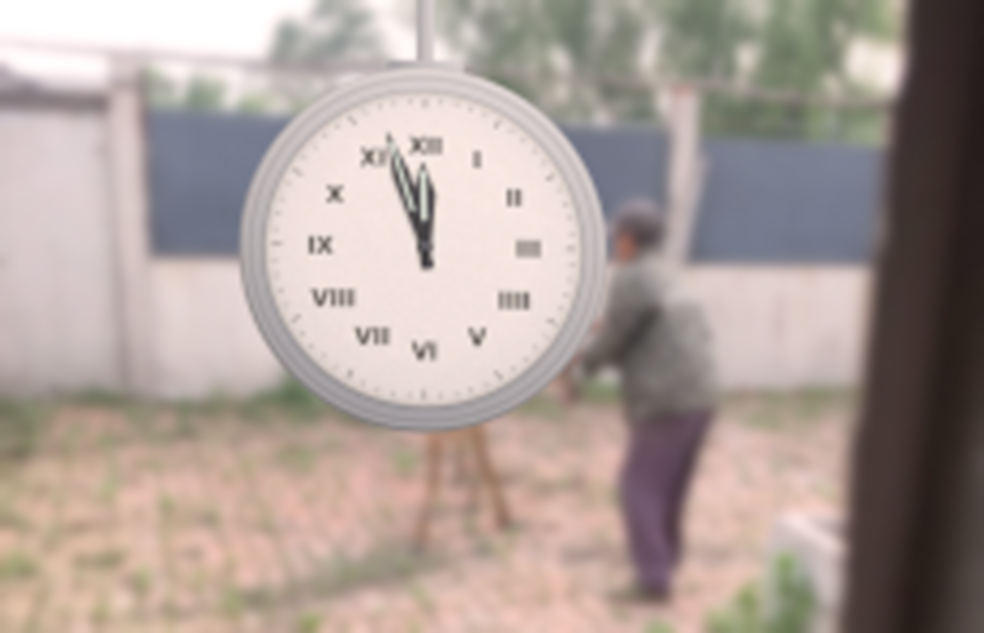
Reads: 11:57
